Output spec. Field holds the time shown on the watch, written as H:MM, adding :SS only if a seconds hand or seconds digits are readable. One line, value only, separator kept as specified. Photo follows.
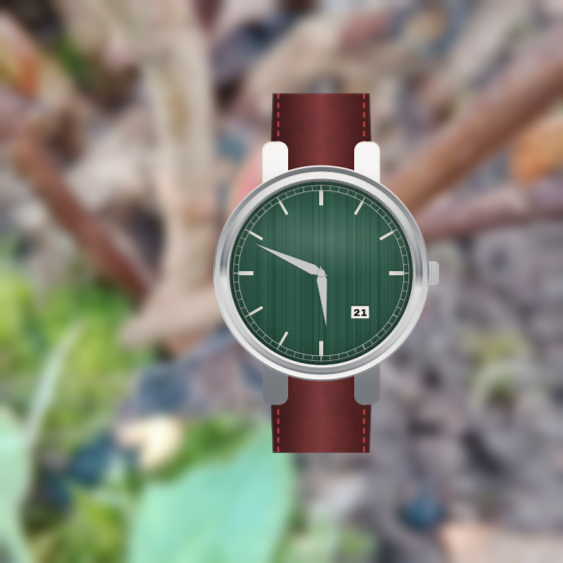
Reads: 5:49
